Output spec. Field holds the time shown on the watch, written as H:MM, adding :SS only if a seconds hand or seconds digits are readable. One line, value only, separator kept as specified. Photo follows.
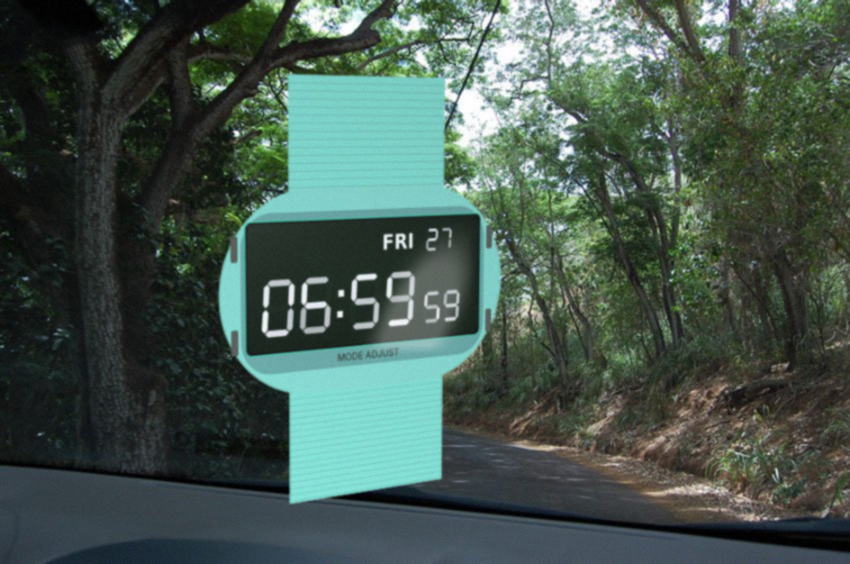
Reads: 6:59:59
